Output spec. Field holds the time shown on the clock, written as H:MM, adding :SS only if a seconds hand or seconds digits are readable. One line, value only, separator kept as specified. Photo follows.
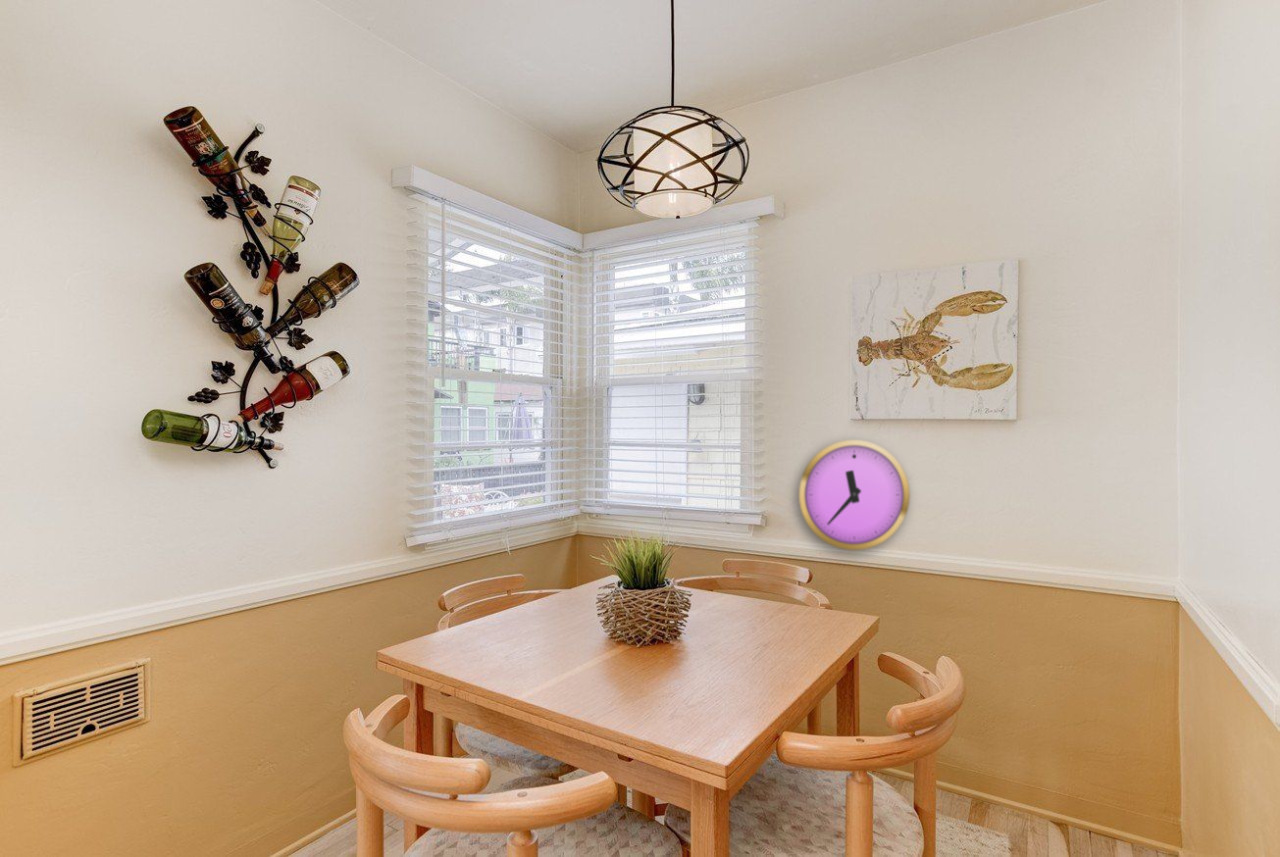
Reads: 11:37
